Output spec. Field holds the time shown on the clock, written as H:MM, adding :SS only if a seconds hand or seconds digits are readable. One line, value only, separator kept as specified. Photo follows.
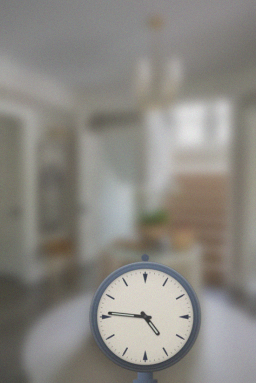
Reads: 4:46
